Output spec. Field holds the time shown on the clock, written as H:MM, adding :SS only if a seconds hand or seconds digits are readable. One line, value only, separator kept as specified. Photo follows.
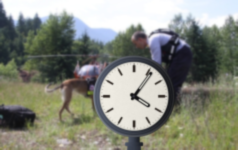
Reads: 4:06
